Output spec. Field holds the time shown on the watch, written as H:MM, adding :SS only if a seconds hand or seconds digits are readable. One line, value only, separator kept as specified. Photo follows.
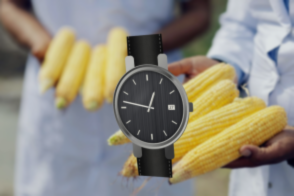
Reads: 12:47
